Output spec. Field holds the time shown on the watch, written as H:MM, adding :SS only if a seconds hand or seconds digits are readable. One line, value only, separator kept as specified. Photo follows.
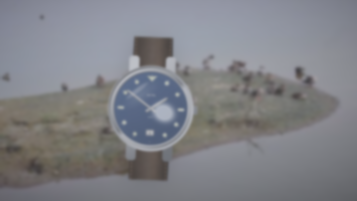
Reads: 1:51
